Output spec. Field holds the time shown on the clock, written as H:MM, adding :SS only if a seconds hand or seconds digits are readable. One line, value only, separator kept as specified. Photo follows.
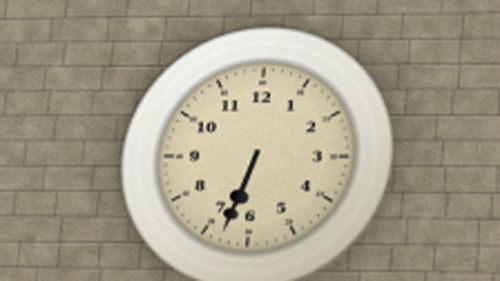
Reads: 6:33
